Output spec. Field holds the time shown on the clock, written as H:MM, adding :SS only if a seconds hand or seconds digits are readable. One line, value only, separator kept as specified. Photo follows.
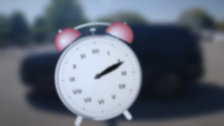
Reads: 2:11
